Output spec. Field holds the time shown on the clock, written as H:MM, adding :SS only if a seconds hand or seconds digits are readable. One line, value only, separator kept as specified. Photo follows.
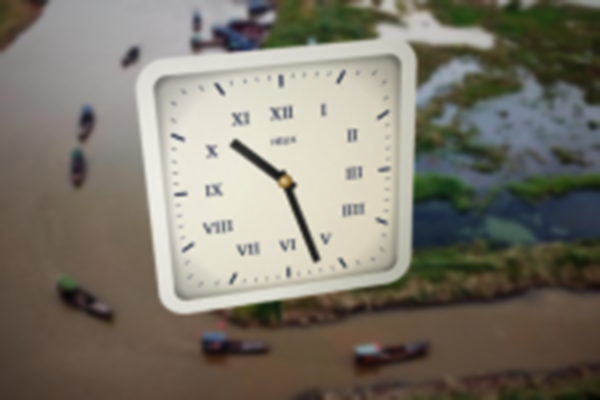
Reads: 10:27
